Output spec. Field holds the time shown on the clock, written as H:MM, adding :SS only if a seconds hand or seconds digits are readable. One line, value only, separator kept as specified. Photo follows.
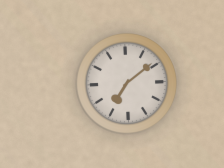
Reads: 7:09
